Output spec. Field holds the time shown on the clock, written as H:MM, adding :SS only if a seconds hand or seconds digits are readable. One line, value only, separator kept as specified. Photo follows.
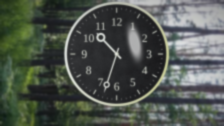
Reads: 10:33
